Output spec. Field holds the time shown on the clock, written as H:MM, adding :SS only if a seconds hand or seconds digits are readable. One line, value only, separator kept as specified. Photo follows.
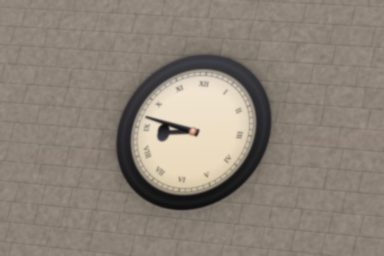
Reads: 8:47
